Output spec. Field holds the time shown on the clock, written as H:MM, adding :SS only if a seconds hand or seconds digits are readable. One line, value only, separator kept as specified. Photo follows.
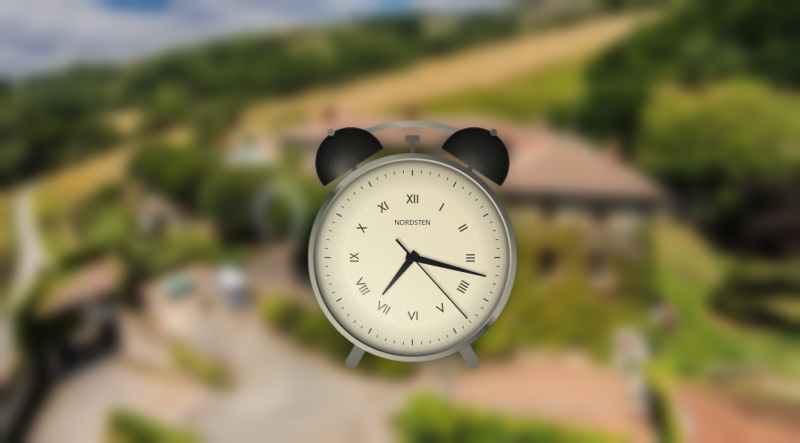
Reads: 7:17:23
